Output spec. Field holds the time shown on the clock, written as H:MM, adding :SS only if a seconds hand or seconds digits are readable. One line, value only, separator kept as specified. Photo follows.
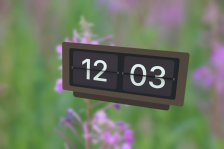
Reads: 12:03
